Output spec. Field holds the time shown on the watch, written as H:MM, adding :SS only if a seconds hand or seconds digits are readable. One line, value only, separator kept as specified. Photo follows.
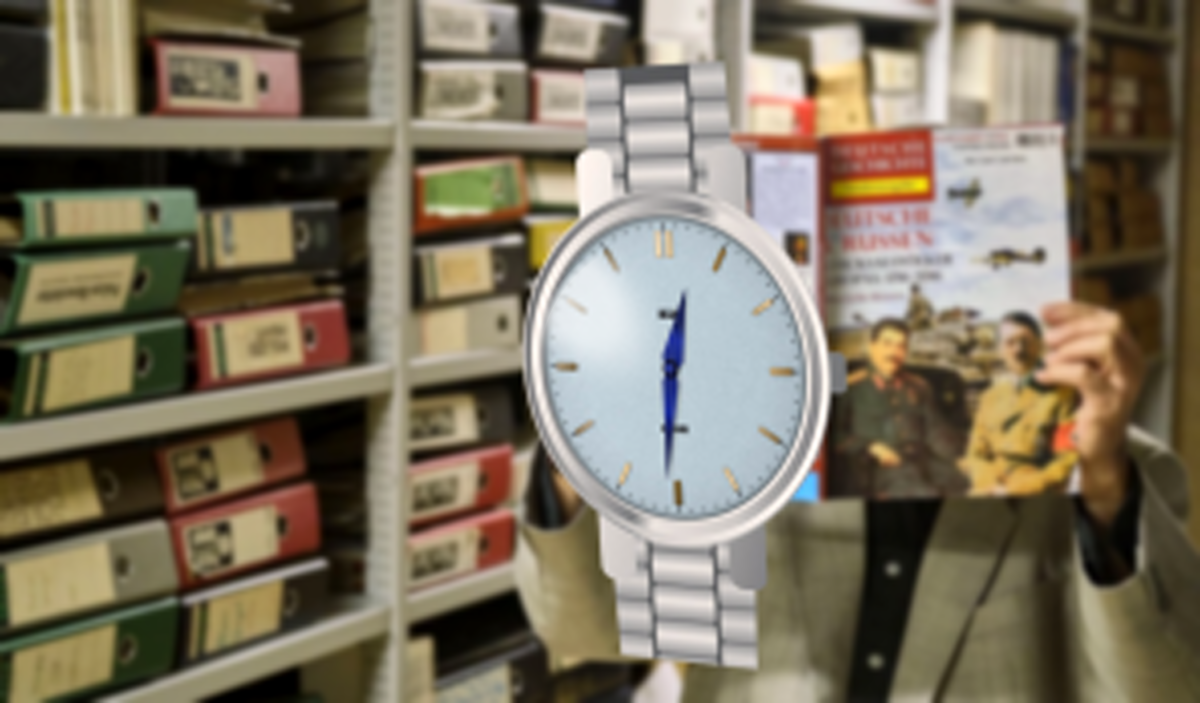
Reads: 12:31
